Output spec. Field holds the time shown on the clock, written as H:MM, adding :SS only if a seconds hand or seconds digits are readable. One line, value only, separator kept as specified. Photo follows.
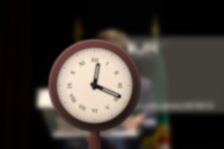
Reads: 12:19
